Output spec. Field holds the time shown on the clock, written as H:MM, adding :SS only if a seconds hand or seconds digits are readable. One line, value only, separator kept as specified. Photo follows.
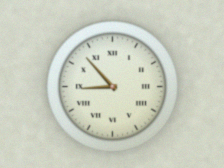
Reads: 8:53
